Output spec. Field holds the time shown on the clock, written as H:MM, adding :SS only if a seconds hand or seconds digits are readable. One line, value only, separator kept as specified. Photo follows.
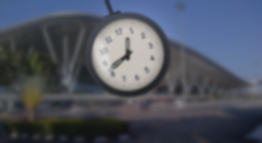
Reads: 12:42
